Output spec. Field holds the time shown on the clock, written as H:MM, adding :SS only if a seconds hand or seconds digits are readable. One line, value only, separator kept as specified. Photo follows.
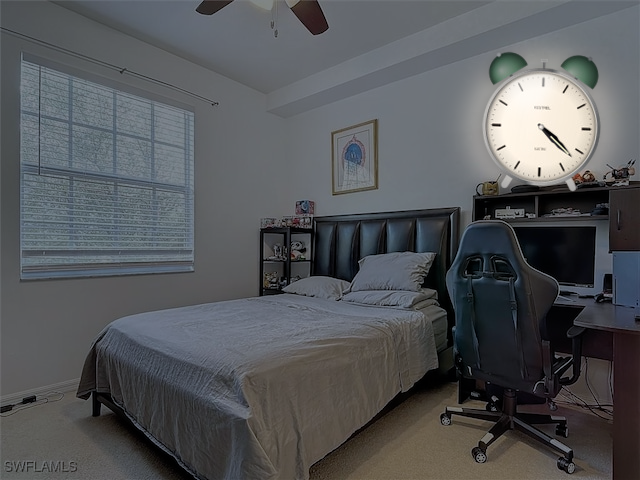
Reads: 4:22
